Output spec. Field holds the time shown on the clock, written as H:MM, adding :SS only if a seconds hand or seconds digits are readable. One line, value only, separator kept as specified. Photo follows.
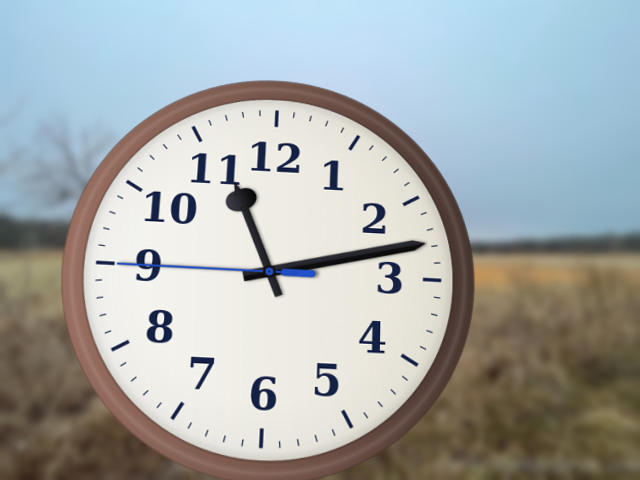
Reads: 11:12:45
